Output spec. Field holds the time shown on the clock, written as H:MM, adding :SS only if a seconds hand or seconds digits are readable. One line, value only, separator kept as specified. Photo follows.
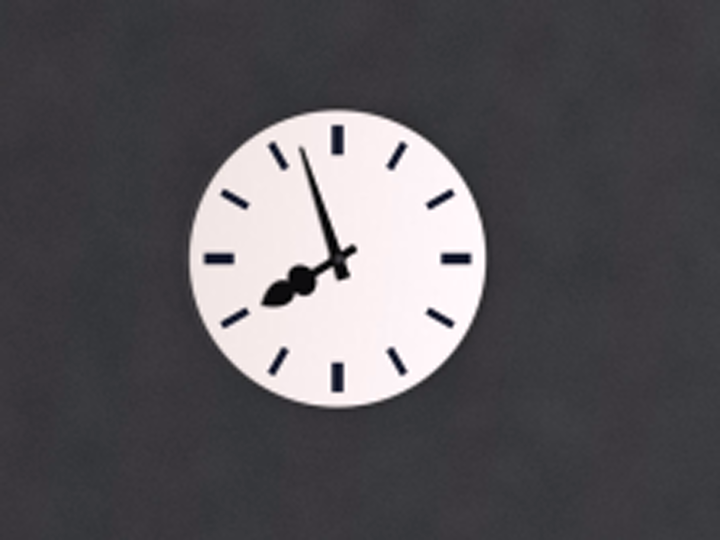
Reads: 7:57
